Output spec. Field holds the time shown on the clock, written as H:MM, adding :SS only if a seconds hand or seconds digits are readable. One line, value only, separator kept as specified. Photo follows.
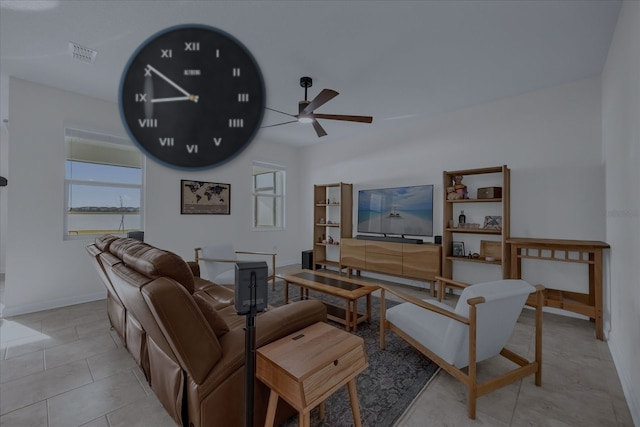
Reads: 8:51
